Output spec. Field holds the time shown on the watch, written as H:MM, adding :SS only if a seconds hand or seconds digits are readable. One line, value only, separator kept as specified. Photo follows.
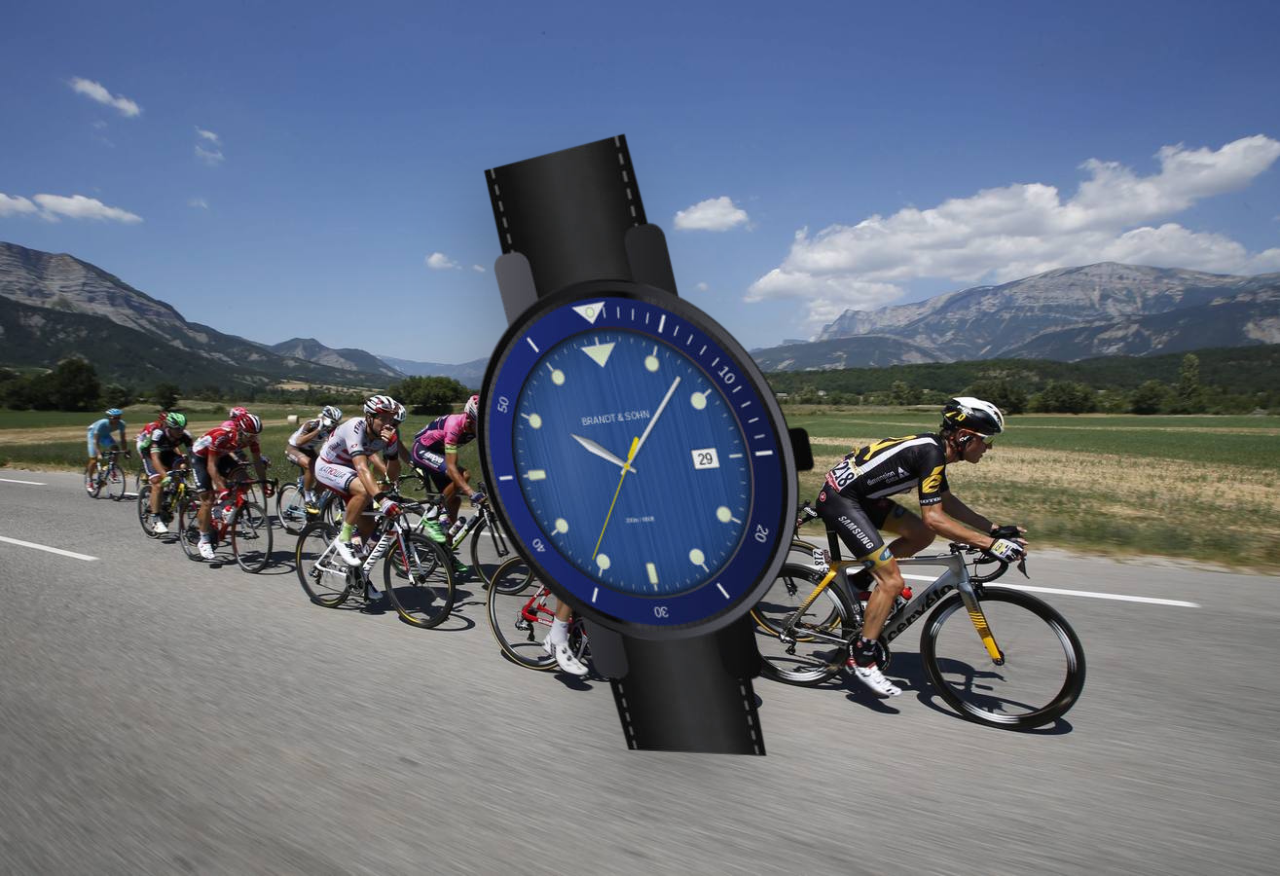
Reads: 10:07:36
